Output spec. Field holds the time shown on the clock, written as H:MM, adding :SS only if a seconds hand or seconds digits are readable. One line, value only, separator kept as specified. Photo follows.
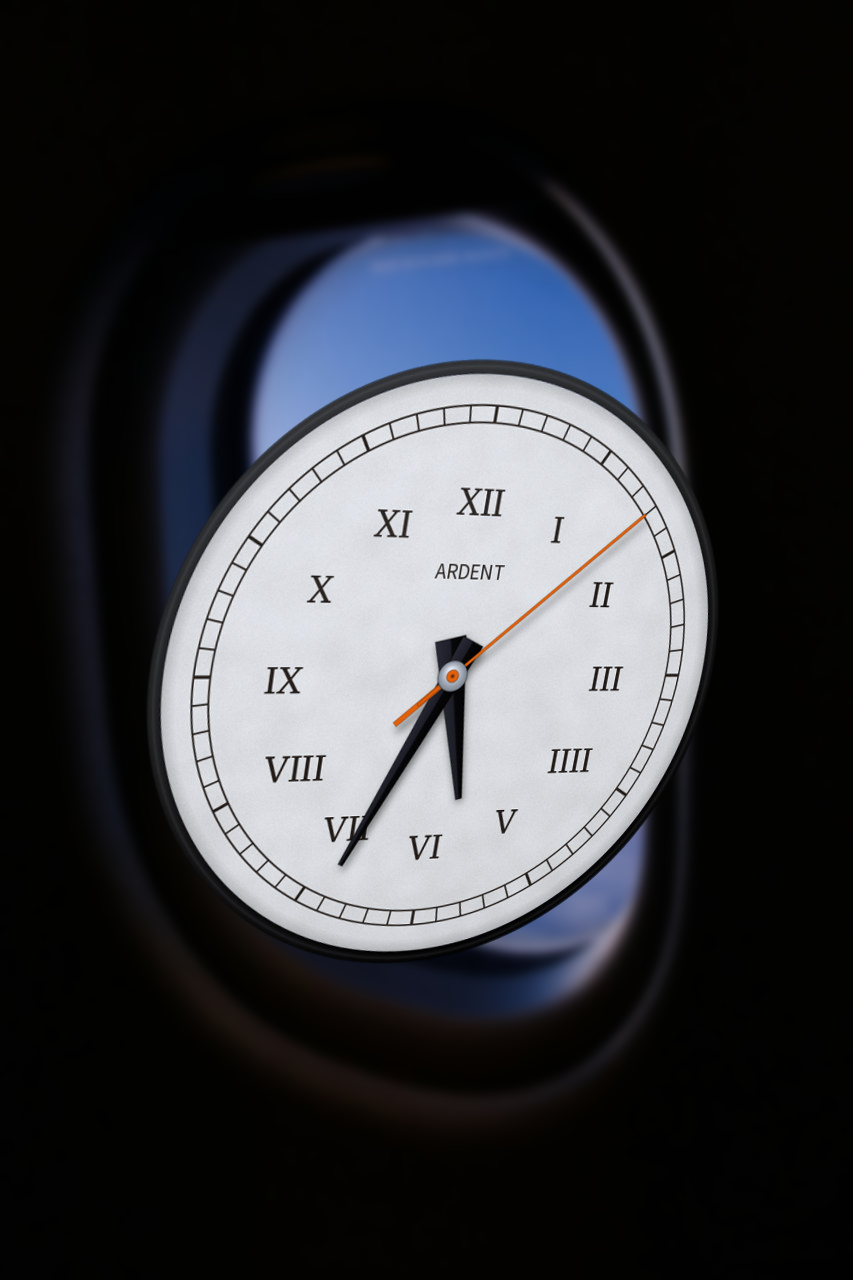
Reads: 5:34:08
